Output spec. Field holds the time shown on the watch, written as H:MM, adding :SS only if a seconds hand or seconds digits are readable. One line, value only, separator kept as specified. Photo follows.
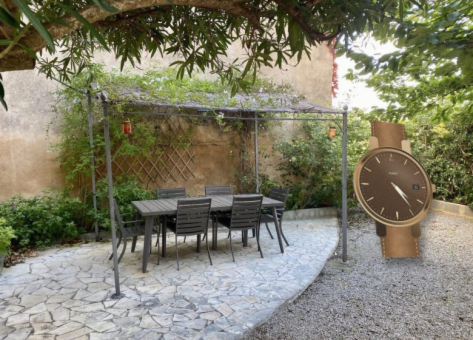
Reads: 4:24
